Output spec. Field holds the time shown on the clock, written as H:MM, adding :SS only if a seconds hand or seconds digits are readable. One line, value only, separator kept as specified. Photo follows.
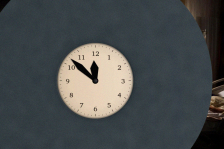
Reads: 11:52
